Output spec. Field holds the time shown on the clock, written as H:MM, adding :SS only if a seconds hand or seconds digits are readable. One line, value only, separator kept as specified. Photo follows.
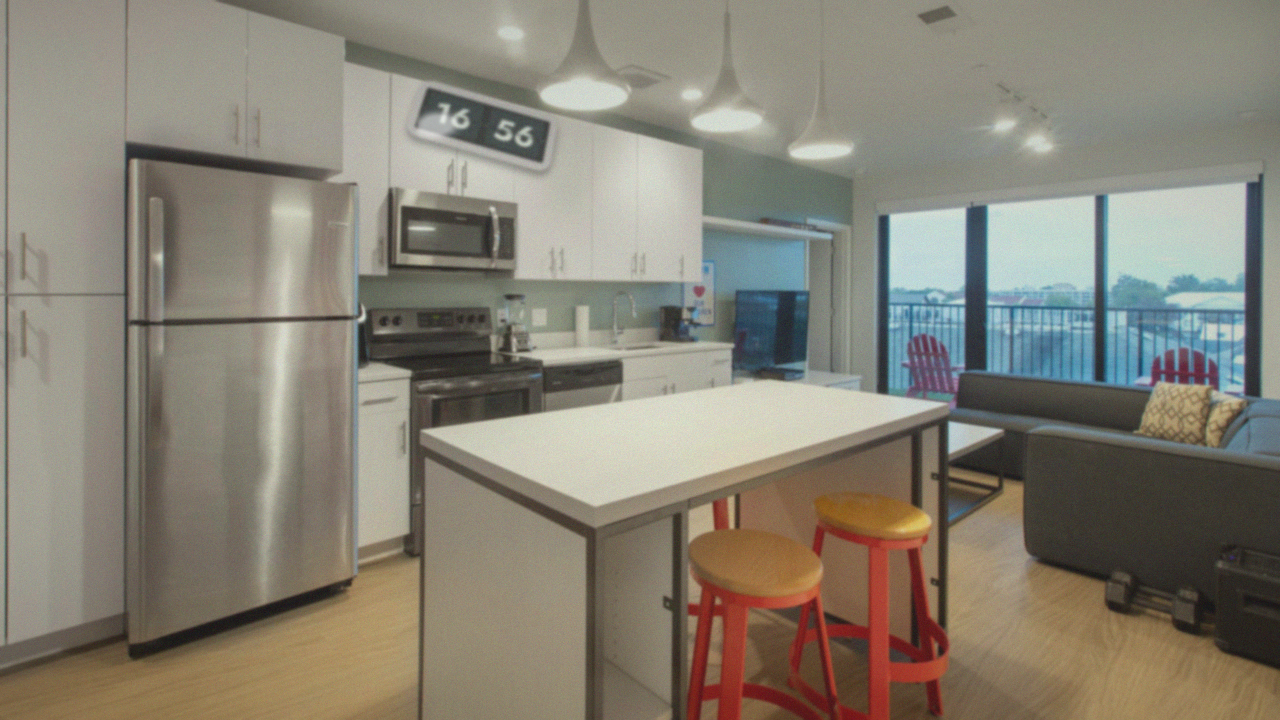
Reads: 16:56
